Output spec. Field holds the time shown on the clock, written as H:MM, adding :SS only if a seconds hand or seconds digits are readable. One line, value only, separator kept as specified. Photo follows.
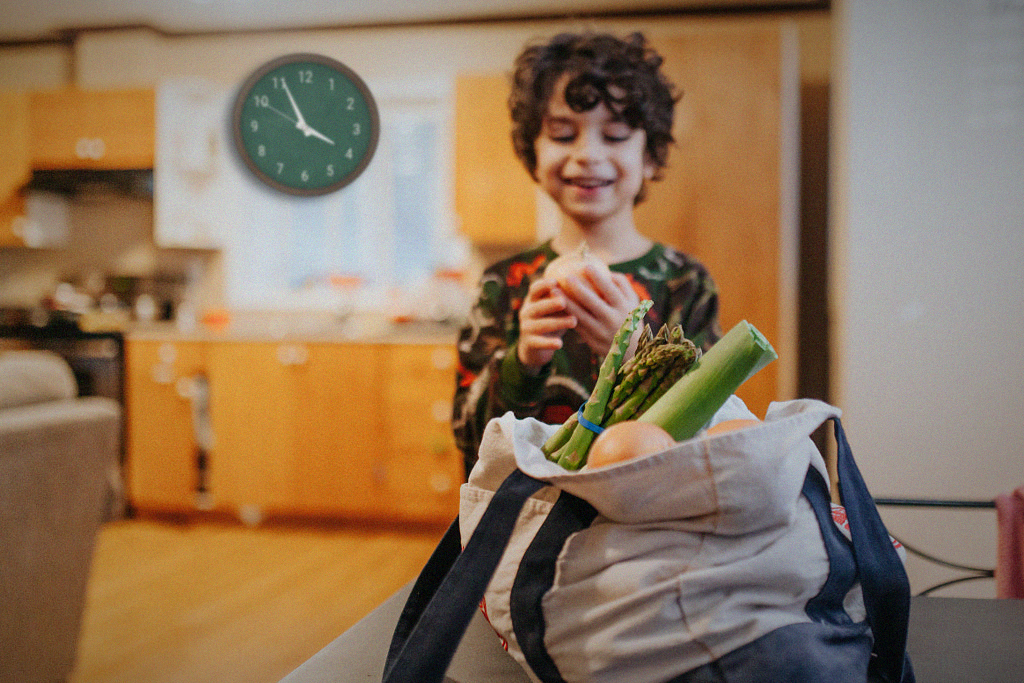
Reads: 3:55:50
